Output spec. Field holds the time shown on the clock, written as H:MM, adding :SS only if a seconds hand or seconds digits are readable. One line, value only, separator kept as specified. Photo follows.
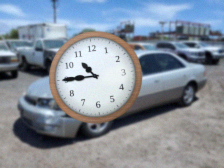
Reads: 10:45
